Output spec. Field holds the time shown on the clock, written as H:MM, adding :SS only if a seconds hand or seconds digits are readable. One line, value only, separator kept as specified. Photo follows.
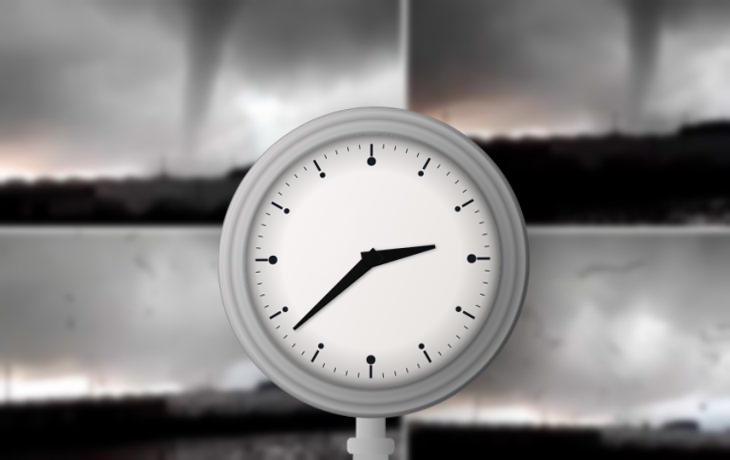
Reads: 2:38
